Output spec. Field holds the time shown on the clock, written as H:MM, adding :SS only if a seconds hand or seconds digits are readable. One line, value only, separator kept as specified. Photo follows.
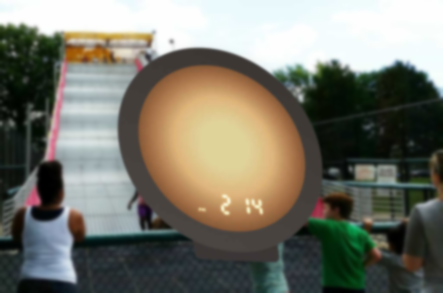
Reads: 2:14
